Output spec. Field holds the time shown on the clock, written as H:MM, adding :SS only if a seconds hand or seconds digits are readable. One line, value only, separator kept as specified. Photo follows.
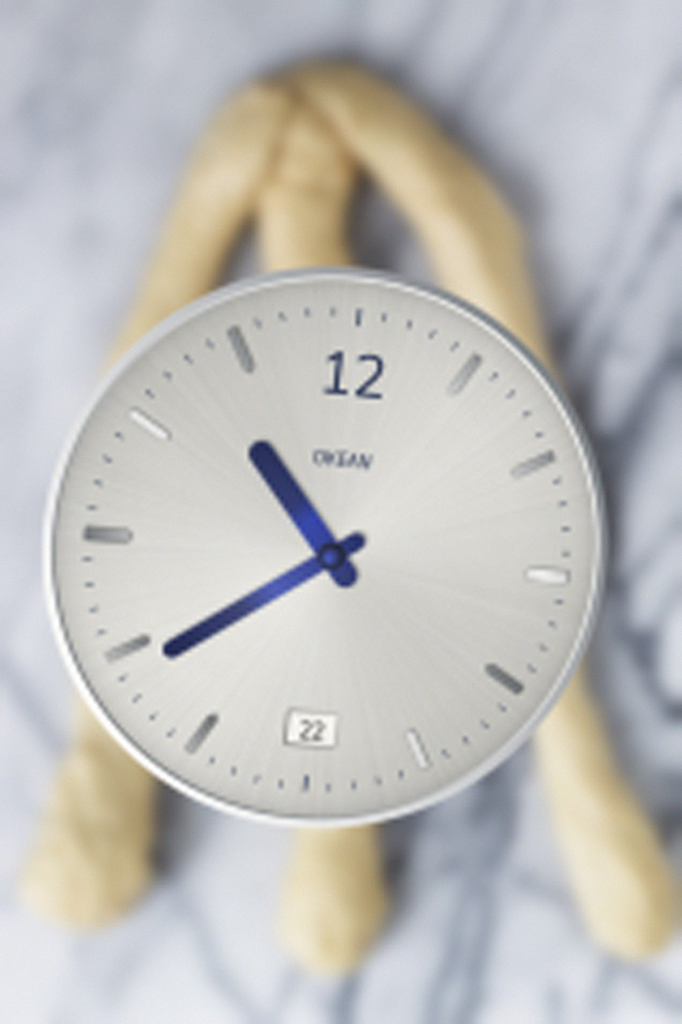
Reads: 10:39
